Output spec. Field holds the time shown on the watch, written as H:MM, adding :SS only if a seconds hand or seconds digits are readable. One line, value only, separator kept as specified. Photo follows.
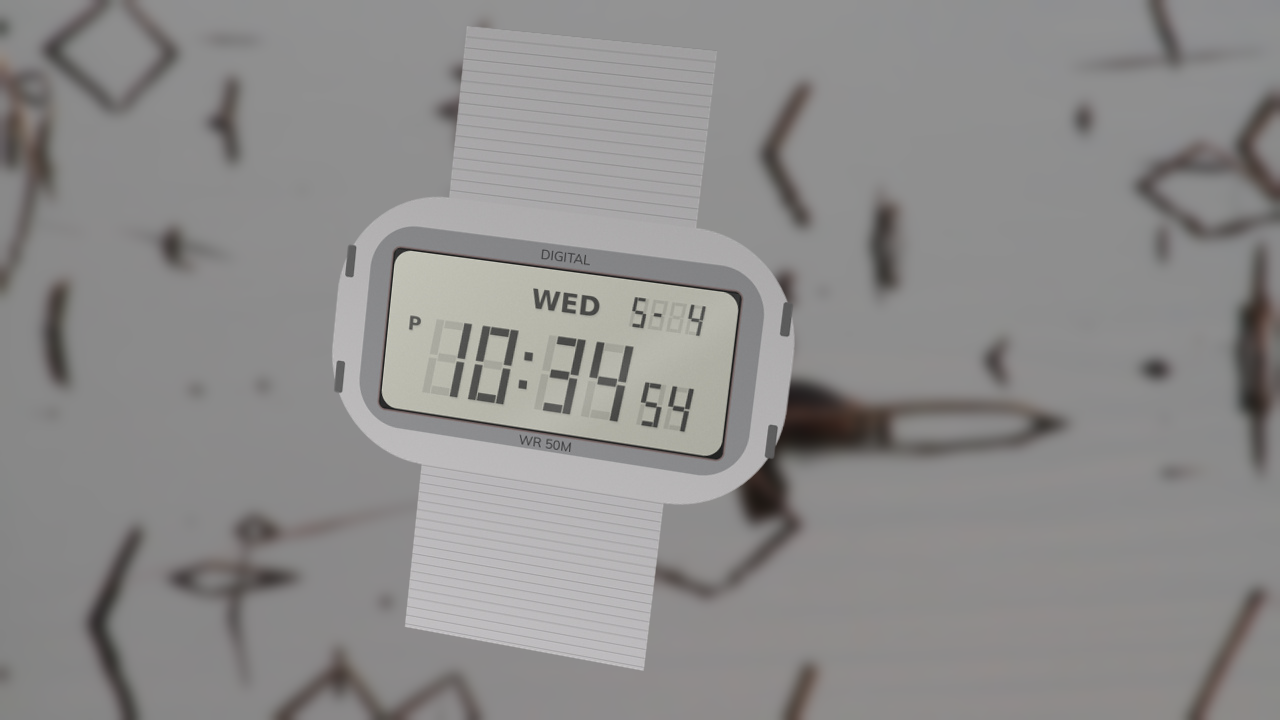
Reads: 10:34:54
